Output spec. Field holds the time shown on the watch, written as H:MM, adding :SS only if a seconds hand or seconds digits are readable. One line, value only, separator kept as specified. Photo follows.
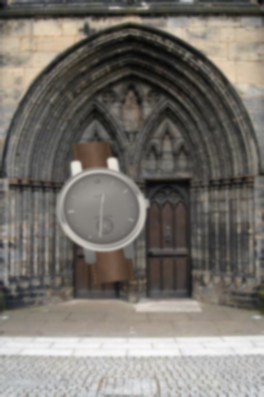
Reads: 12:32
